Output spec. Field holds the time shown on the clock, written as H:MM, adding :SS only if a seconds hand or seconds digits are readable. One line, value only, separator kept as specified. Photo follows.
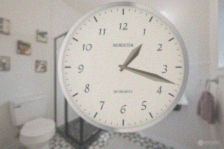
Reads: 1:18
